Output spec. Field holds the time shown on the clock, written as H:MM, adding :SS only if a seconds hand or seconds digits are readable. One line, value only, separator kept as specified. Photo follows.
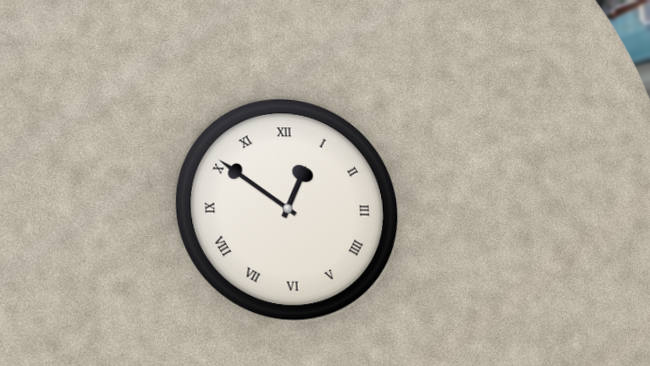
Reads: 12:51
